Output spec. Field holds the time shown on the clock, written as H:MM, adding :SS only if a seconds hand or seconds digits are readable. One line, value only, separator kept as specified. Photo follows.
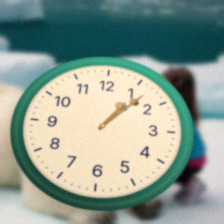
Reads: 1:07
